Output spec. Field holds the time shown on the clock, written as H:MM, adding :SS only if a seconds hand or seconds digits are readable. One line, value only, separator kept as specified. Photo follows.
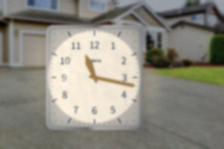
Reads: 11:17
